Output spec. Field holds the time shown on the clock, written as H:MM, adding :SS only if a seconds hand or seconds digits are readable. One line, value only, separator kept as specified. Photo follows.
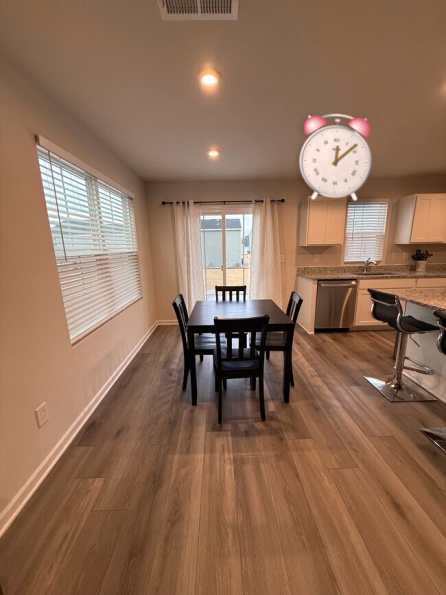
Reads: 12:08
